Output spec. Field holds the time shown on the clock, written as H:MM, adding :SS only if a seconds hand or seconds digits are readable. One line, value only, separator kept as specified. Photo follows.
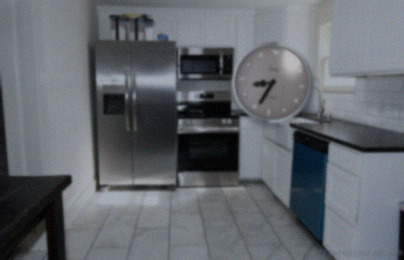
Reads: 8:34
